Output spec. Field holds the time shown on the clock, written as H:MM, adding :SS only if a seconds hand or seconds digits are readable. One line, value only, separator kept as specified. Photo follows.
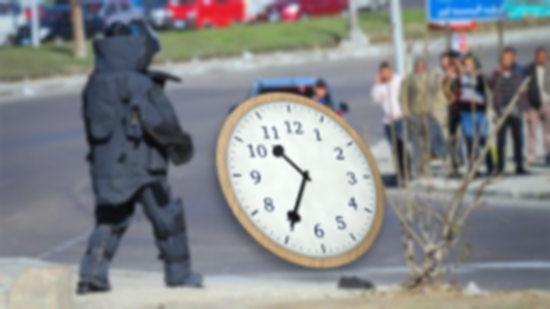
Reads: 10:35
